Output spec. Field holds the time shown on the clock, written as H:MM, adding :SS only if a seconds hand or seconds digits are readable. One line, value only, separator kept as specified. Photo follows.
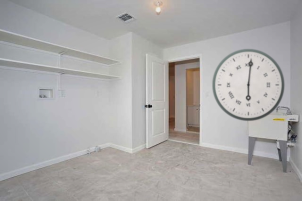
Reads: 6:01
